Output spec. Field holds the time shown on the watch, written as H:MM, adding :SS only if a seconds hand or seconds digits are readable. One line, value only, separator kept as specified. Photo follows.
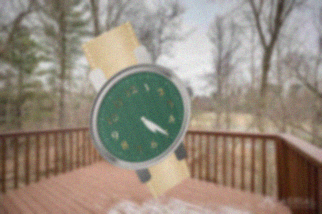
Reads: 5:25
